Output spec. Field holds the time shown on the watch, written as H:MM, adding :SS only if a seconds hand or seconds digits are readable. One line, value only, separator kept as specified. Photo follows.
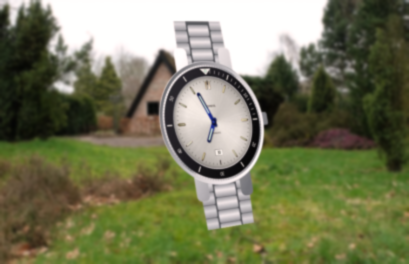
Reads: 6:56
